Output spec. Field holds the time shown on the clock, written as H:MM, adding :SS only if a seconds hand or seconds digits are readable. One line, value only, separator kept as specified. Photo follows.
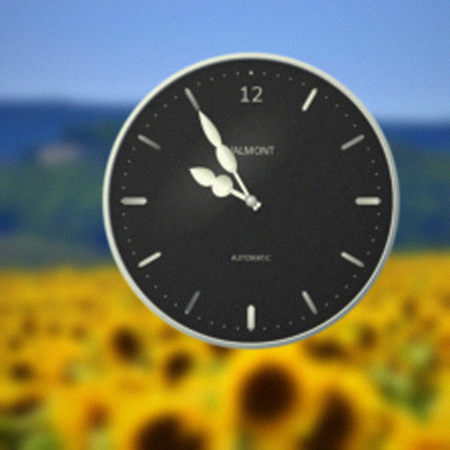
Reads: 9:55
